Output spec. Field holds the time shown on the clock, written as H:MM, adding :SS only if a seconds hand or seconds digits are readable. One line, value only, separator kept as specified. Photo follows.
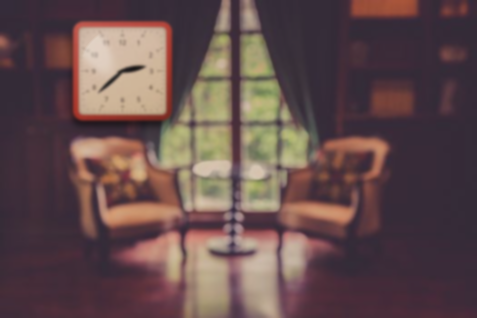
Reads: 2:38
